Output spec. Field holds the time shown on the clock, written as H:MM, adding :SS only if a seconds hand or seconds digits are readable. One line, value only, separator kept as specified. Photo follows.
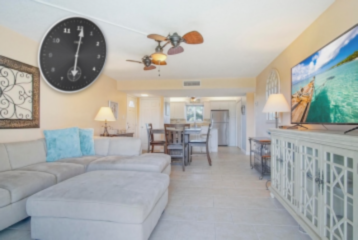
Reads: 6:01
